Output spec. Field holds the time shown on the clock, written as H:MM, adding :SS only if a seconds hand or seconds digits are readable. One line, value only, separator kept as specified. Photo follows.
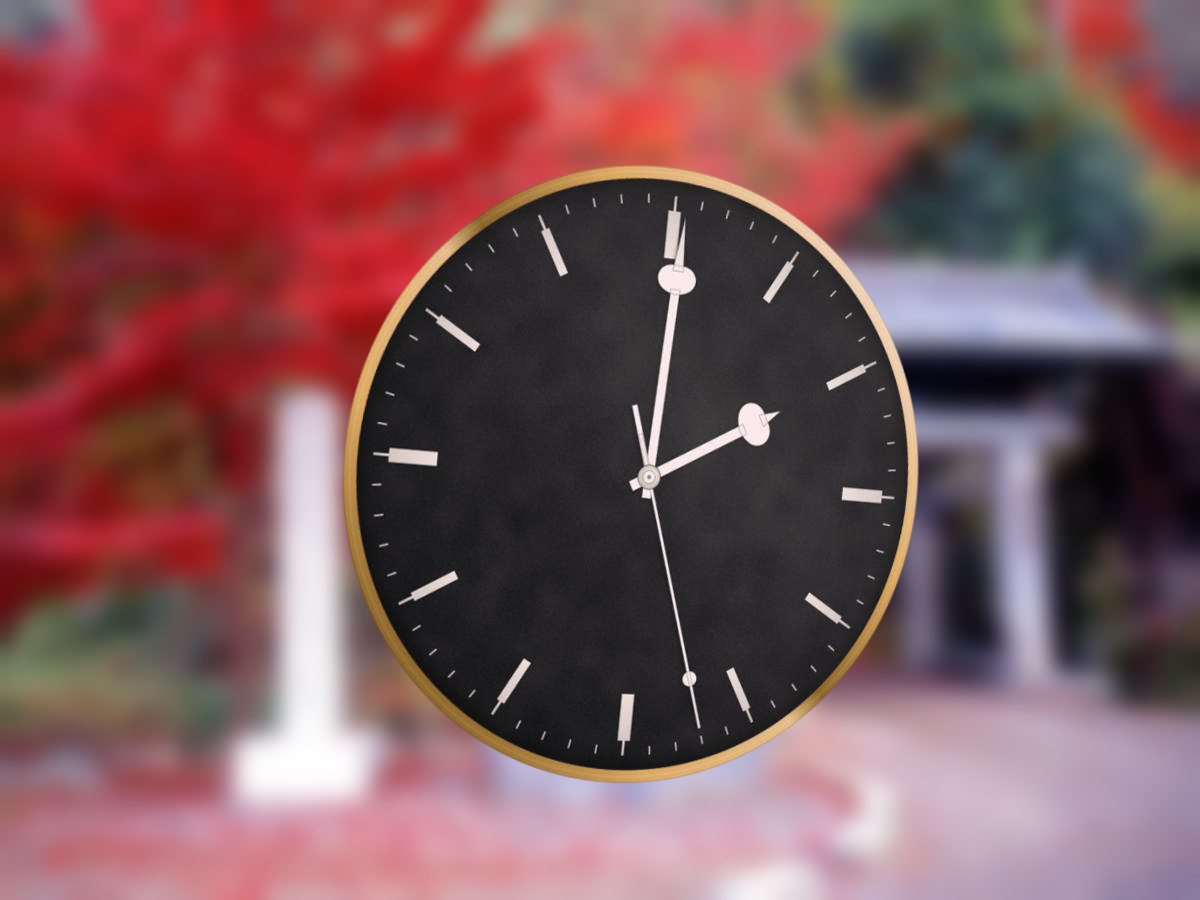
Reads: 2:00:27
